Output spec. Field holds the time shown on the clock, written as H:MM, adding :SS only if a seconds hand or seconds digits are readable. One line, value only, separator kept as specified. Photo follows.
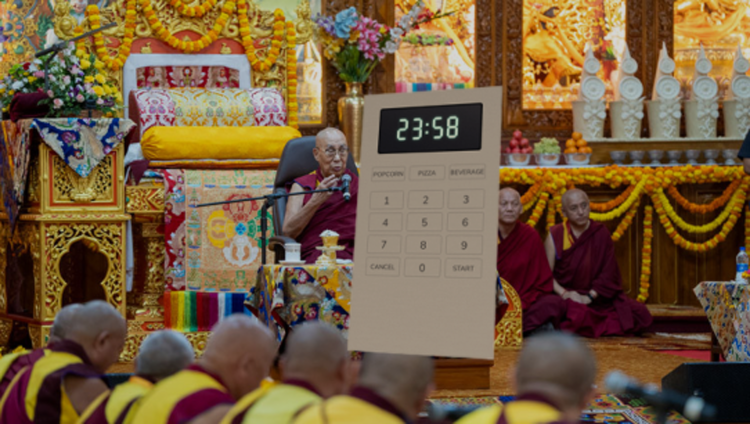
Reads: 23:58
